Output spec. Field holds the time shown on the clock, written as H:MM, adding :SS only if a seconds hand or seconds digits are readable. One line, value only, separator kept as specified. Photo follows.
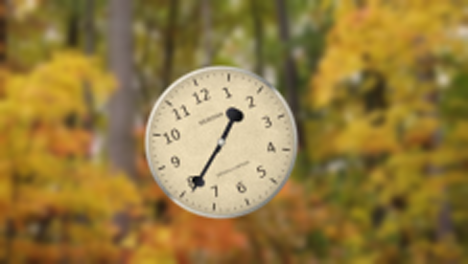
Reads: 1:39
